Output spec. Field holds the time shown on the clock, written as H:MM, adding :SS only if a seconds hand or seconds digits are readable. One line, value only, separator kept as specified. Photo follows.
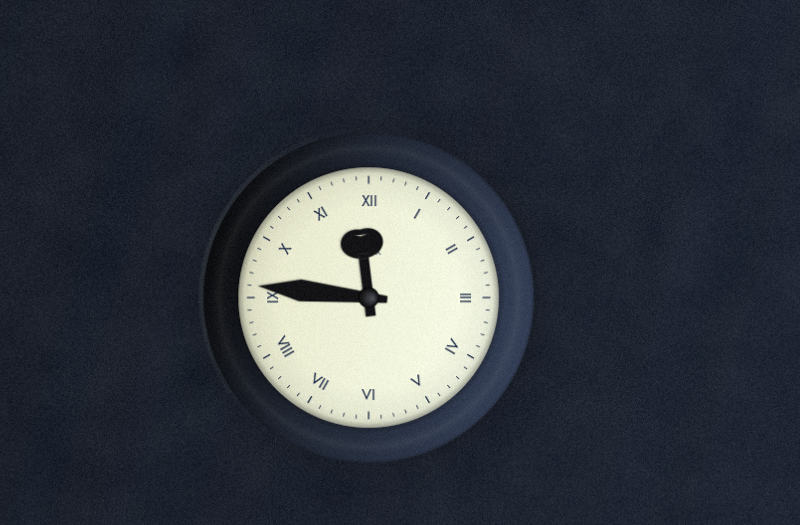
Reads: 11:46
